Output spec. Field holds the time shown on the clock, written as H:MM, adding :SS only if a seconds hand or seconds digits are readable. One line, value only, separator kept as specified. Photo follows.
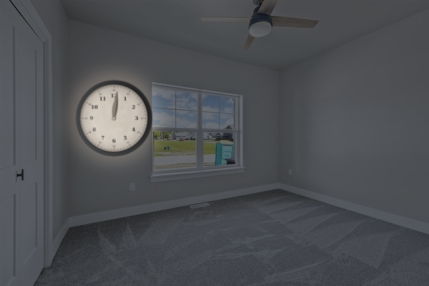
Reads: 12:01
